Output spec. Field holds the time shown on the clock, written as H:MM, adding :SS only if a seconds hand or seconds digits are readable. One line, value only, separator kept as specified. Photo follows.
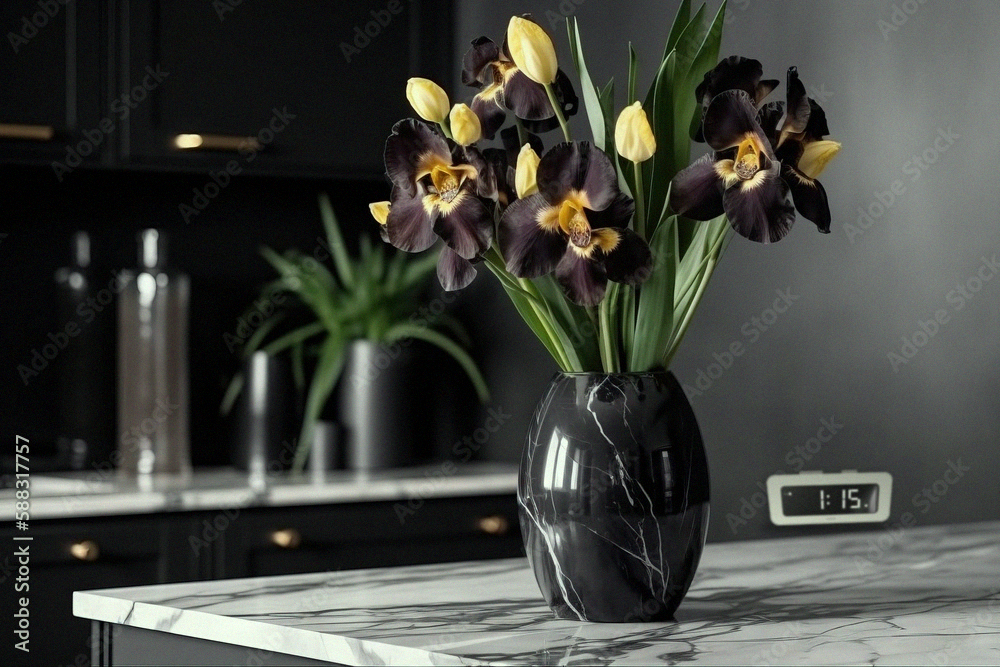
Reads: 1:15
